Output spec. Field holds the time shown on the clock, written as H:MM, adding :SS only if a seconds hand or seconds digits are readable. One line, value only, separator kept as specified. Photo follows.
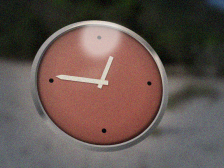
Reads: 12:46
